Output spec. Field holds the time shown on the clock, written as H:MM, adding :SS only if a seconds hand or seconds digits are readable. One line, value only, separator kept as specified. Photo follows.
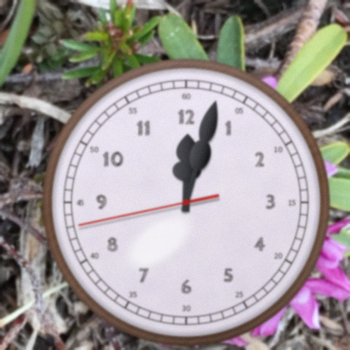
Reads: 12:02:43
